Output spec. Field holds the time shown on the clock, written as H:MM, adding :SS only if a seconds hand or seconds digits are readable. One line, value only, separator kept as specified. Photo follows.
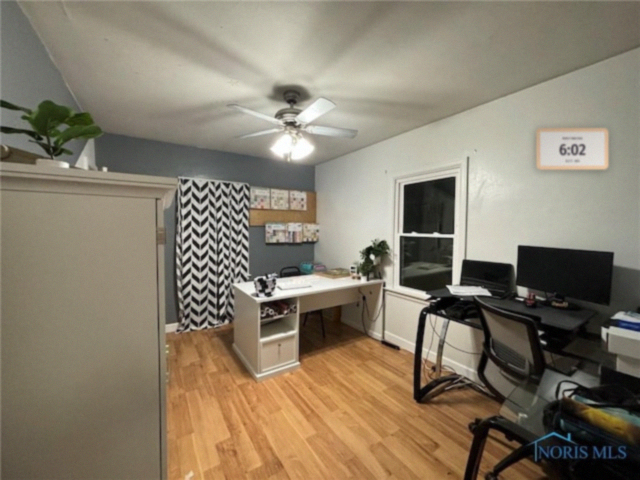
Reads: 6:02
